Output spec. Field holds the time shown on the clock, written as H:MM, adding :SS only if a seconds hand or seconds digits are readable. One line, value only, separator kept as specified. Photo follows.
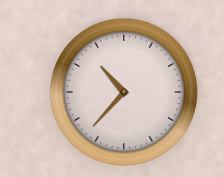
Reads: 10:37
